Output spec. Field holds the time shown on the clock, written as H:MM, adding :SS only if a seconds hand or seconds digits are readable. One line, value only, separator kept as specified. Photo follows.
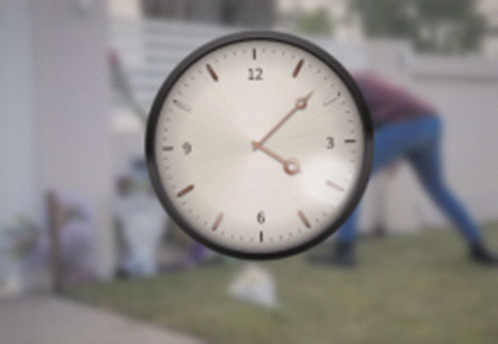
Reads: 4:08
